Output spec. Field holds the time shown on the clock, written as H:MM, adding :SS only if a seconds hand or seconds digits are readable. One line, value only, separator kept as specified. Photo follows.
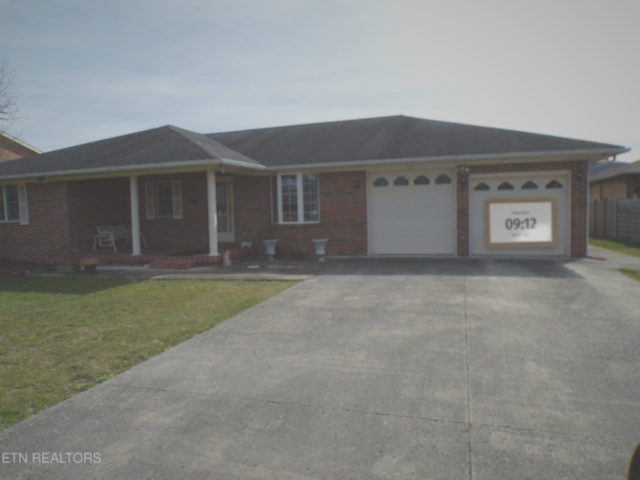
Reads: 9:12
